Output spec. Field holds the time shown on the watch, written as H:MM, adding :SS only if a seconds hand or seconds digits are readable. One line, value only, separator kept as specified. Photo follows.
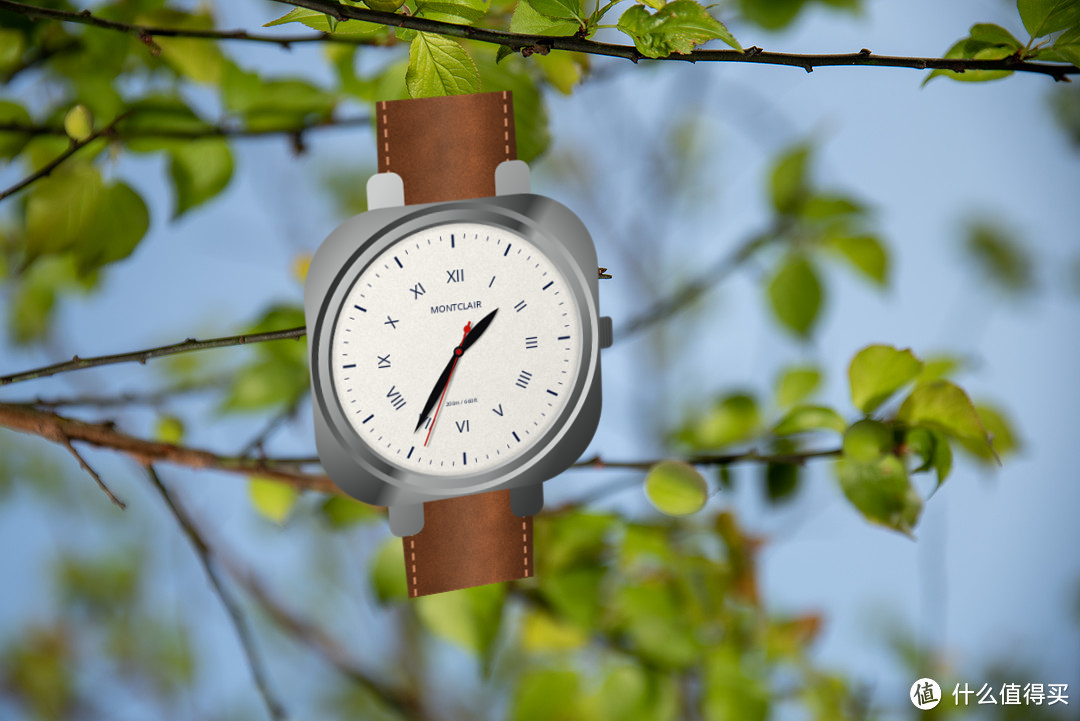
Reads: 1:35:34
